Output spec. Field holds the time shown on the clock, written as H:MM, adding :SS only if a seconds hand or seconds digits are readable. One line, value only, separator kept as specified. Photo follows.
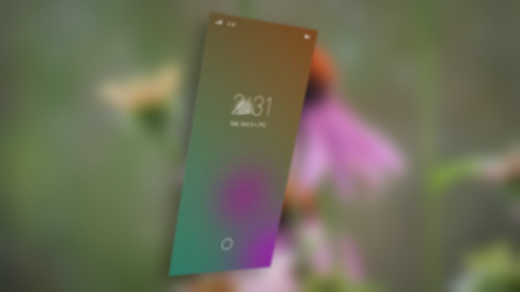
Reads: 2:31
